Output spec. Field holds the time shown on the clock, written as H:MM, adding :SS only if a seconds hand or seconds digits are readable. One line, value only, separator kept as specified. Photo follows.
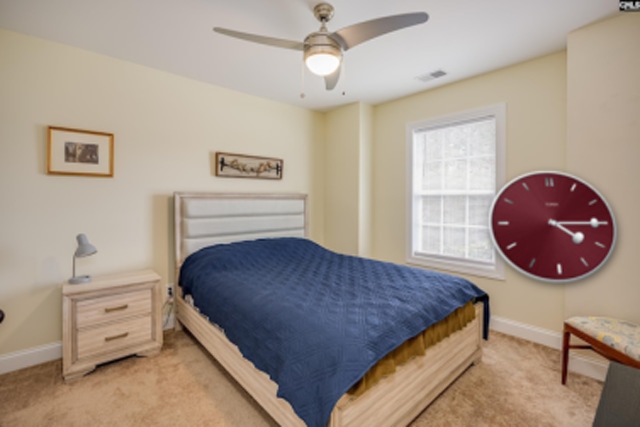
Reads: 4:15
